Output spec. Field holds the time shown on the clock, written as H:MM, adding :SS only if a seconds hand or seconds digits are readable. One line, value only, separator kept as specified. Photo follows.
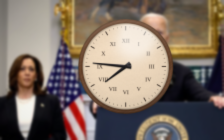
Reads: 7:46
